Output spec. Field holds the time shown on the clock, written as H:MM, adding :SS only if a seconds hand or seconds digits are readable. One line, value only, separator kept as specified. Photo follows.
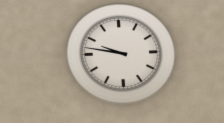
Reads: 9:47
